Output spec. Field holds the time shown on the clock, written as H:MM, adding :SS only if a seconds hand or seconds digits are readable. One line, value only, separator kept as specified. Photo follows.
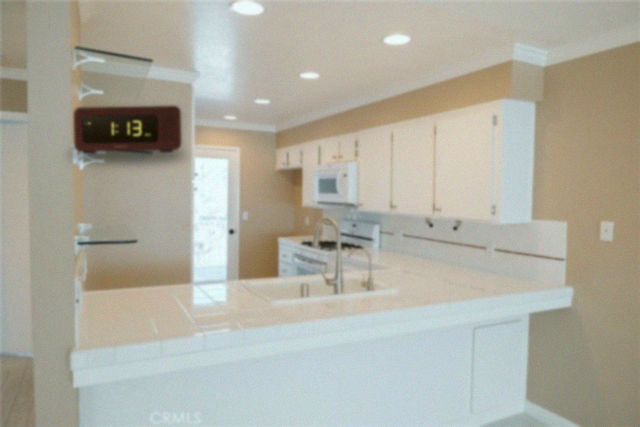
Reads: 1:13
